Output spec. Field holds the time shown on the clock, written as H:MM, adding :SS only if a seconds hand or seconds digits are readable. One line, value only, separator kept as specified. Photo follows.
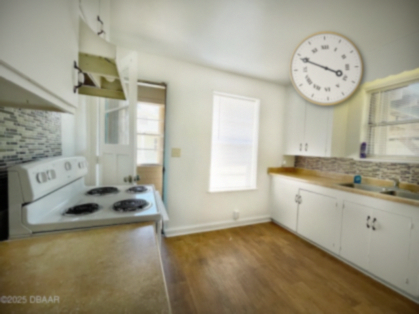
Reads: 3:49
